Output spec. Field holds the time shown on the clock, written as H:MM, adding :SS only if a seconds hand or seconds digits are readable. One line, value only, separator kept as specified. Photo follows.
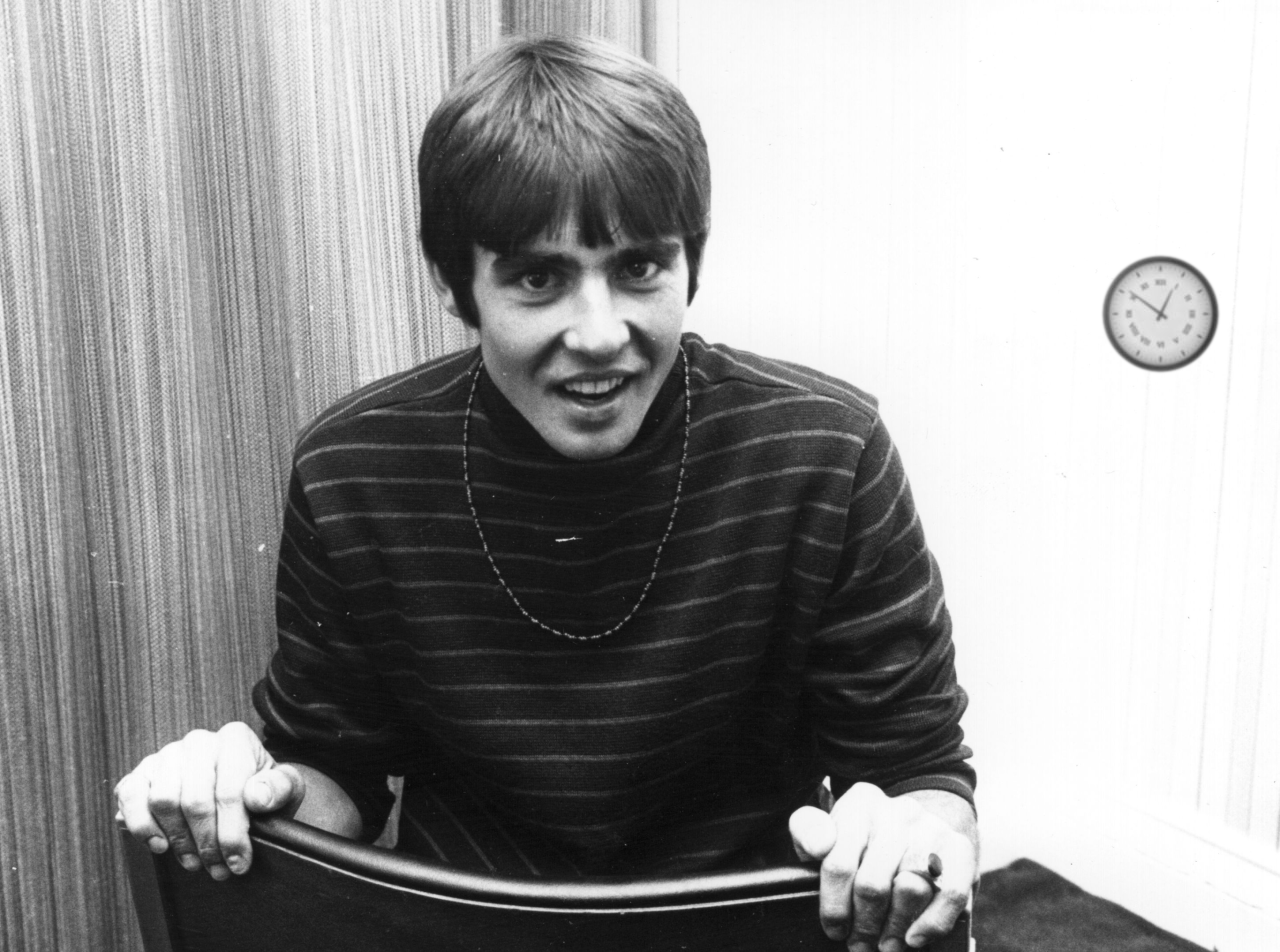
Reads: 12:51
